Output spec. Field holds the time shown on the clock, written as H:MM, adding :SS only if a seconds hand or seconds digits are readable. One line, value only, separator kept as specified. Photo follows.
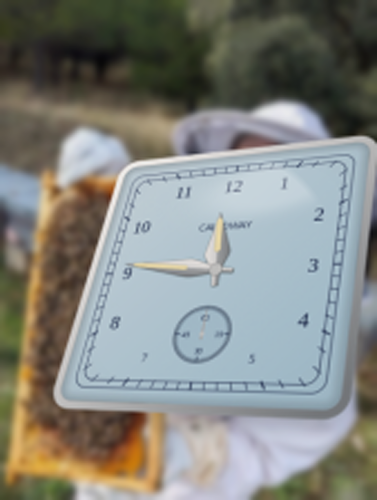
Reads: 11:46
